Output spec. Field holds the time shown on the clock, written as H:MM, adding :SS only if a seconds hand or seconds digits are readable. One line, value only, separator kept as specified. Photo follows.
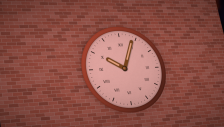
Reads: 10:04
